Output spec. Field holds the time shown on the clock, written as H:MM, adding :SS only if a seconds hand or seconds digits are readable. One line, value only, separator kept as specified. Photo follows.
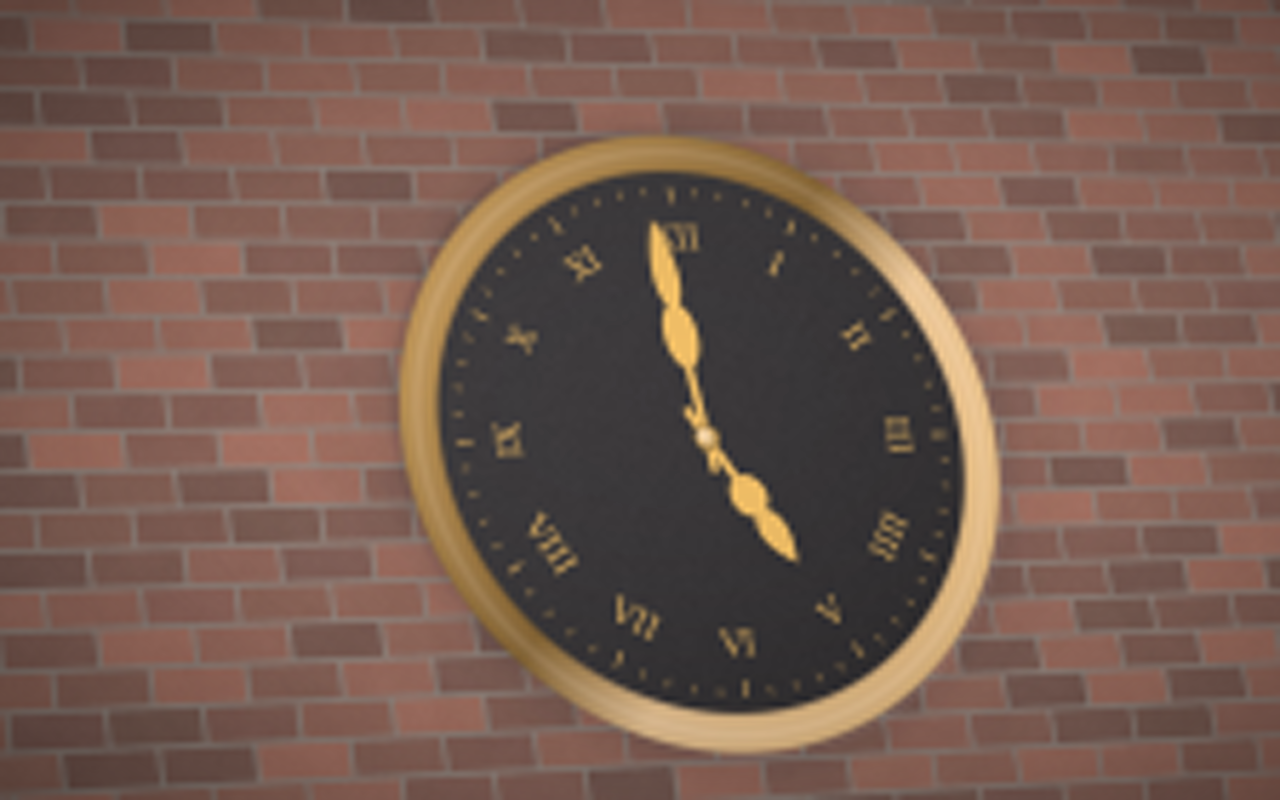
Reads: 4:59
